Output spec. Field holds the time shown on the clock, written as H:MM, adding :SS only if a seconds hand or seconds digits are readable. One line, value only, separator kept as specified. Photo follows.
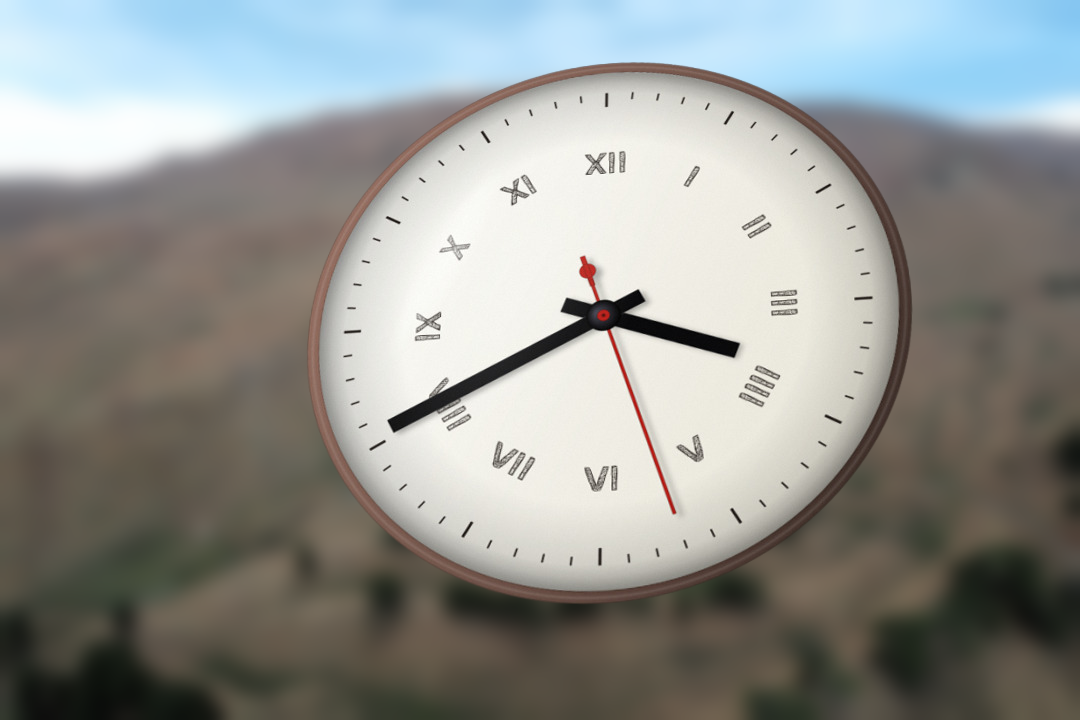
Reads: 3:40:27
